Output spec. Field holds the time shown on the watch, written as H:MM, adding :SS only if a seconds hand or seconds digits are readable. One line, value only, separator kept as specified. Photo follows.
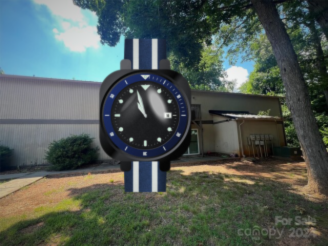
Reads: 10:57
